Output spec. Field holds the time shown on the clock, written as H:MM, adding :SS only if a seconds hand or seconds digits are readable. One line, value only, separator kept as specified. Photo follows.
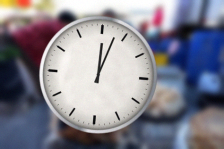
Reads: 12:03
